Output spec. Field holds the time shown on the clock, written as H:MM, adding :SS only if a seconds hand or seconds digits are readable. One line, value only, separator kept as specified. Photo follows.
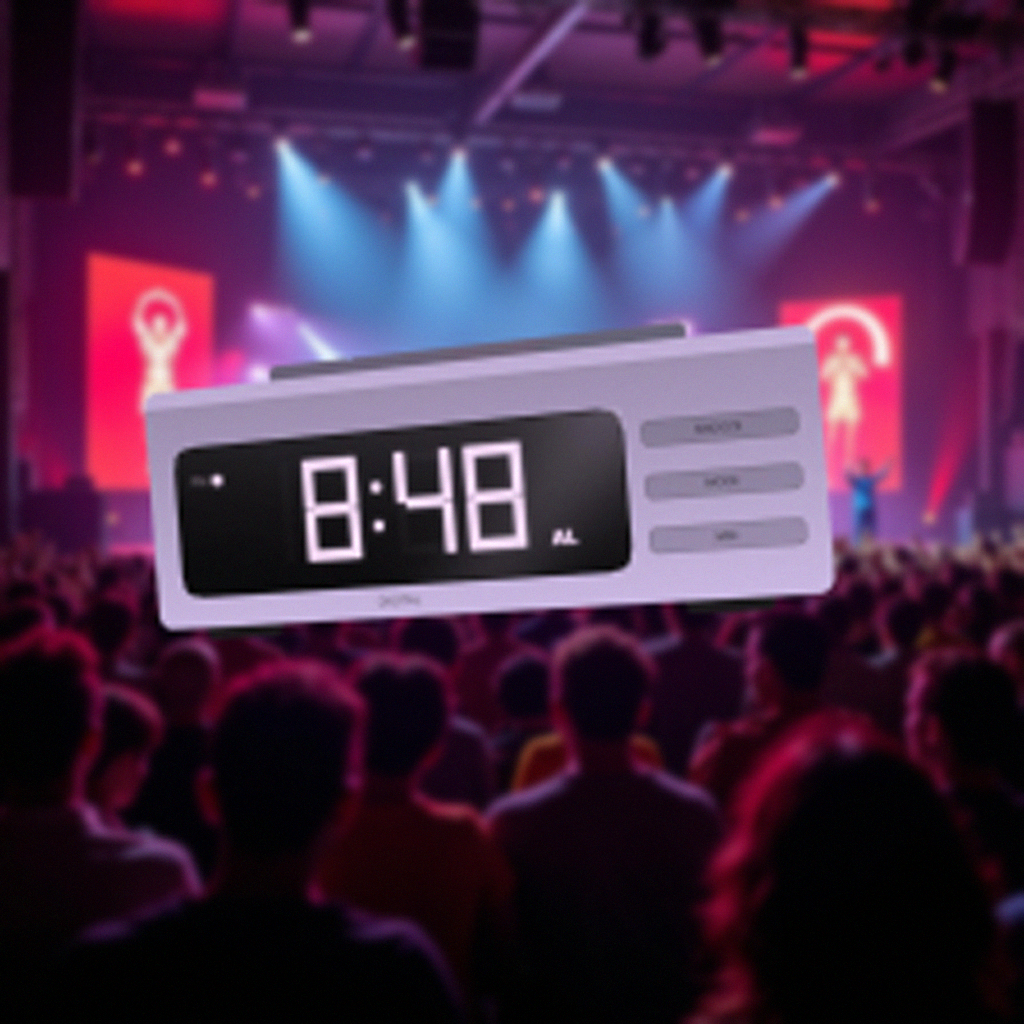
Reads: 8:48
